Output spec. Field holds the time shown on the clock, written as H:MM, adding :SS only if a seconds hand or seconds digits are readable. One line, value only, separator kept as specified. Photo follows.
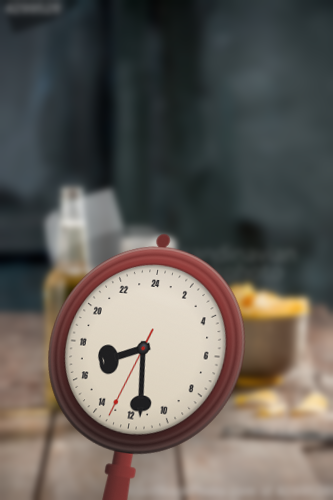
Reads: 16:28:33
